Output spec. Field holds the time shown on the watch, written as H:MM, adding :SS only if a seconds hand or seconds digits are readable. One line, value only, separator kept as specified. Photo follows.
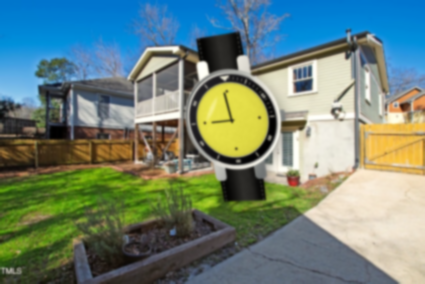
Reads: 8:59
